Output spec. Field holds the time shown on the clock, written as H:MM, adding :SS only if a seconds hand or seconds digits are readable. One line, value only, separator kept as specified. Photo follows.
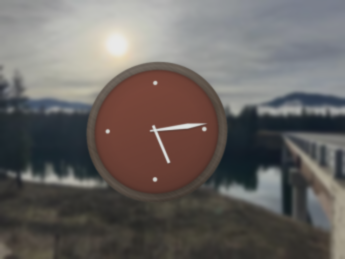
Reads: 5:14
